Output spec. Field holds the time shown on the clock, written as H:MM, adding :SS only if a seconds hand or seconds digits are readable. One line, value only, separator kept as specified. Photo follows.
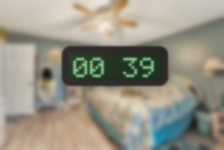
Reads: 0:39
